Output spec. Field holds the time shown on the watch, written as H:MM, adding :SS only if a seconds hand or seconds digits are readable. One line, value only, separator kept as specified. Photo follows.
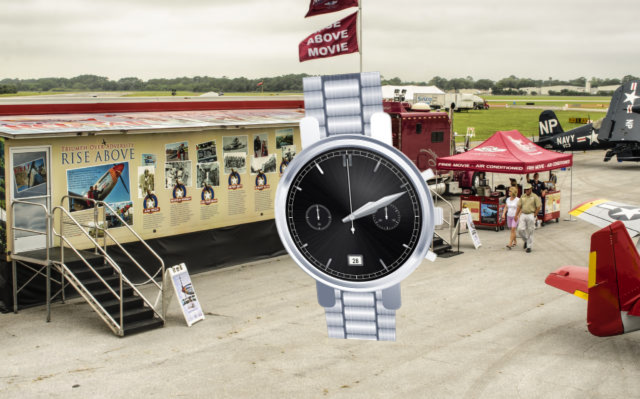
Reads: 2:11
